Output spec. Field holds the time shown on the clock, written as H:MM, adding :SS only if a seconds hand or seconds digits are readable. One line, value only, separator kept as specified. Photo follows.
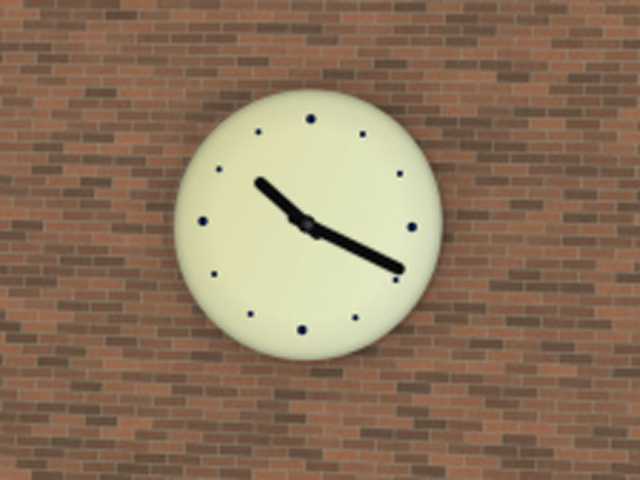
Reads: 10:19
